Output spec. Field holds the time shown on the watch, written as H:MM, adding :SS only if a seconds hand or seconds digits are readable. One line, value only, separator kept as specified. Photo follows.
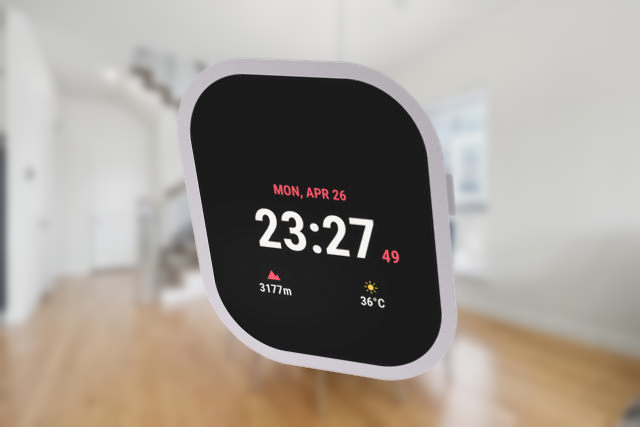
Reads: 23:27:49
